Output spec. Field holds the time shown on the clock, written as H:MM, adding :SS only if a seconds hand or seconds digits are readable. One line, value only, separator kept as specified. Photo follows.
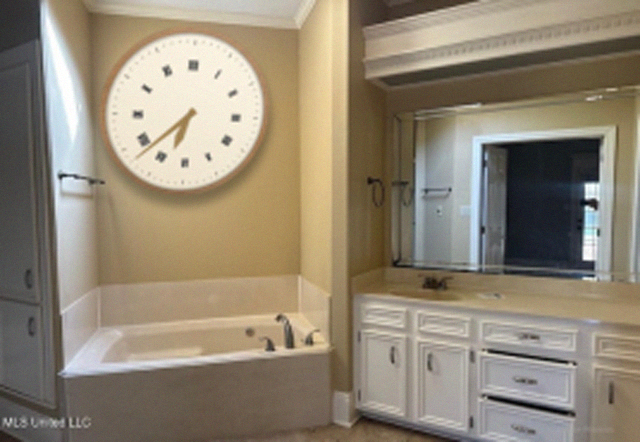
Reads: 6:38
